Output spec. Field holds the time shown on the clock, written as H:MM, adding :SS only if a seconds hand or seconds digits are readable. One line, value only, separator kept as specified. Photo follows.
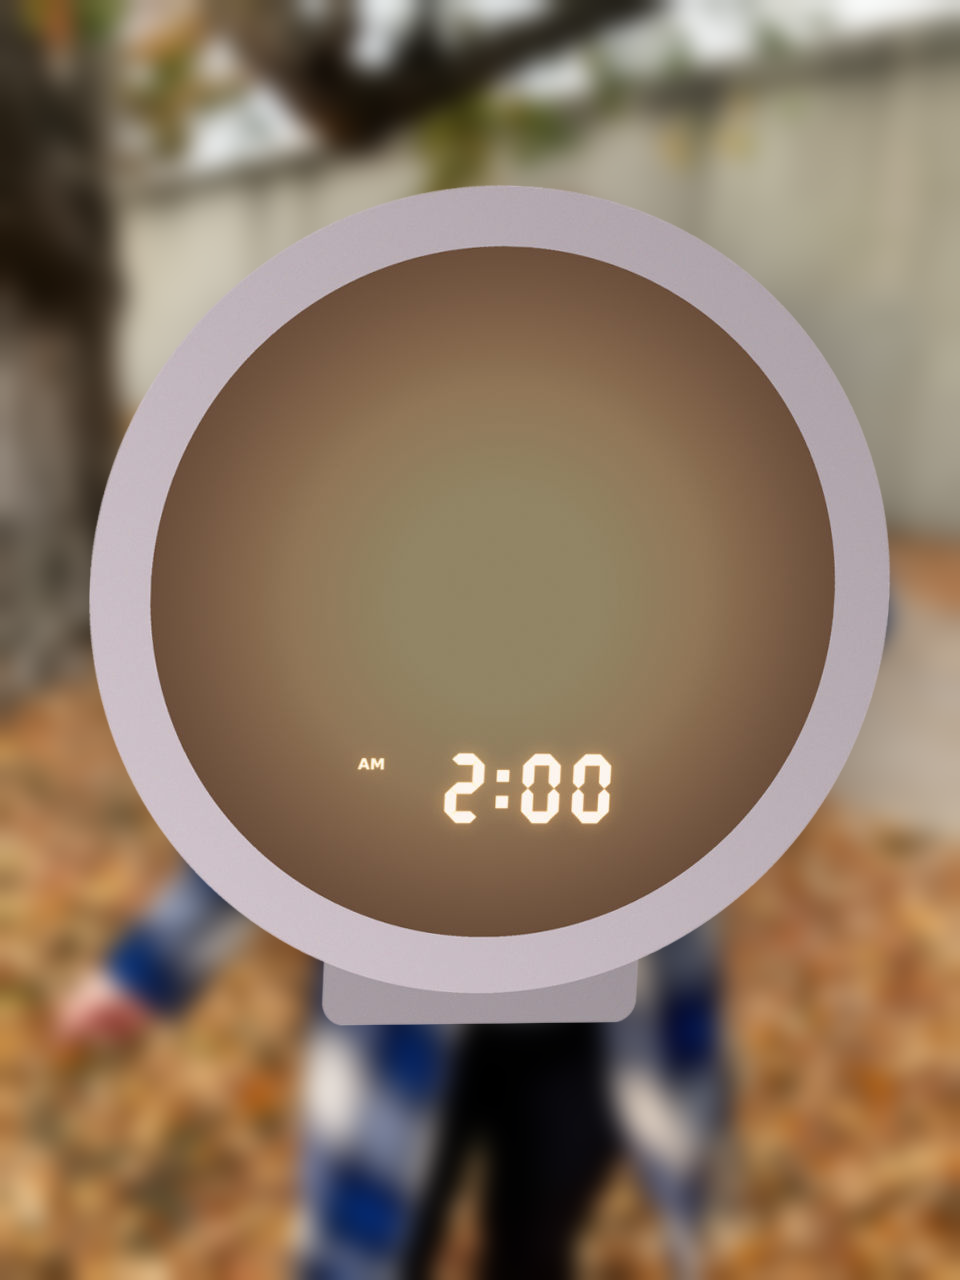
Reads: 2:00
